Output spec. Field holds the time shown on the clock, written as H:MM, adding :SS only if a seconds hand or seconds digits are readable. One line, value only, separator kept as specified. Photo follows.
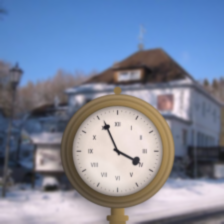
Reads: 3:56
